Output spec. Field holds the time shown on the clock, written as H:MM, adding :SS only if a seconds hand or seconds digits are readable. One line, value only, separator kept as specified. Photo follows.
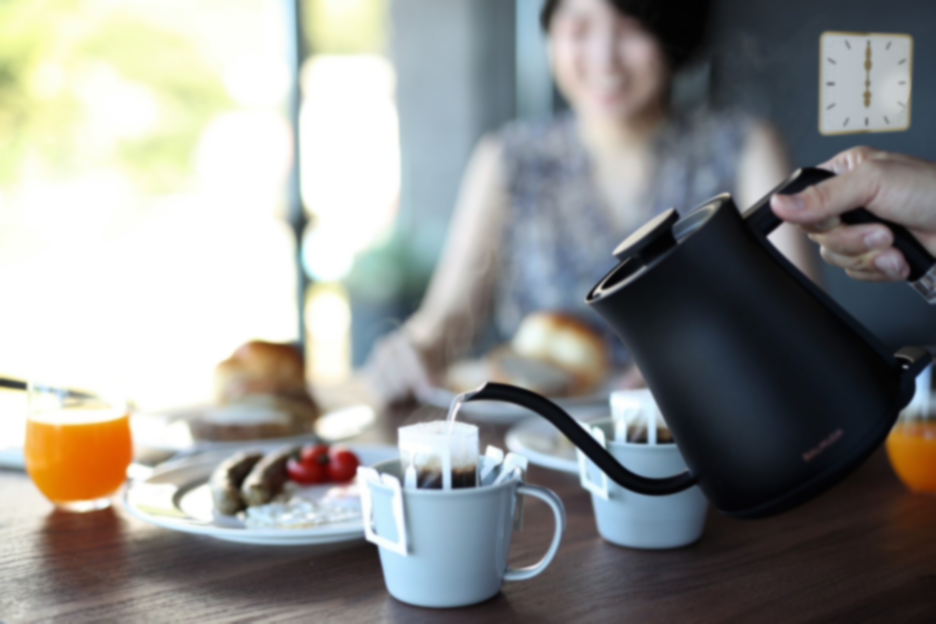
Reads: 6:00
